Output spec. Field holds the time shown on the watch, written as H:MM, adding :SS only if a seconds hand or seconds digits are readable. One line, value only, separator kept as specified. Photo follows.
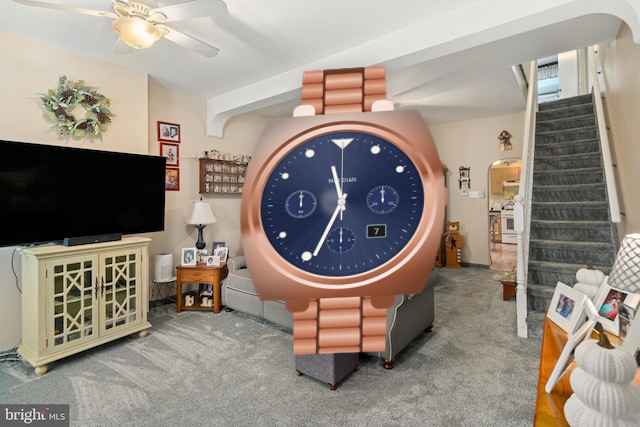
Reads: 11:34
